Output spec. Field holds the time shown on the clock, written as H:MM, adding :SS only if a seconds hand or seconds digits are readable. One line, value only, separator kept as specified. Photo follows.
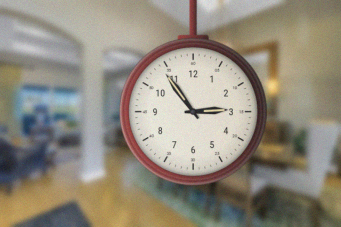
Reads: 2:54
